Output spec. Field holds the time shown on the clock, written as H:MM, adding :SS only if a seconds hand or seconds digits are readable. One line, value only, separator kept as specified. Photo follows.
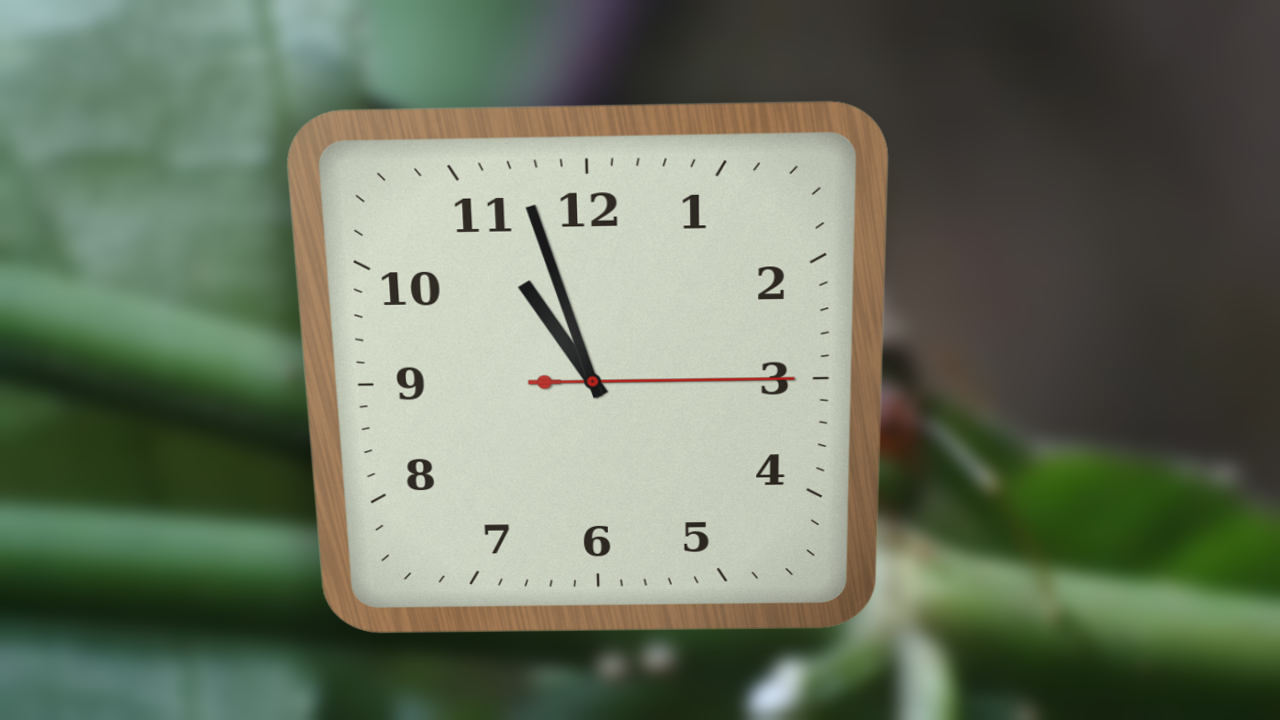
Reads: 10:57:15
